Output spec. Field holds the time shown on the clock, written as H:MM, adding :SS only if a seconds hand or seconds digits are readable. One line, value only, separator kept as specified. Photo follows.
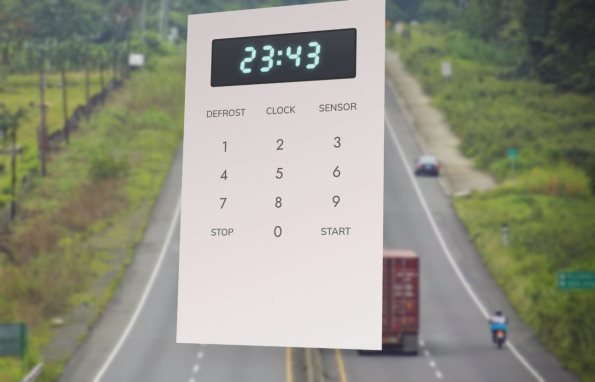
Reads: 23:43
